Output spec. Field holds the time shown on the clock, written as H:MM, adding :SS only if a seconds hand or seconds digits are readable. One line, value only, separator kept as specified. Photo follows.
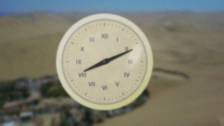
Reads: 8:11
